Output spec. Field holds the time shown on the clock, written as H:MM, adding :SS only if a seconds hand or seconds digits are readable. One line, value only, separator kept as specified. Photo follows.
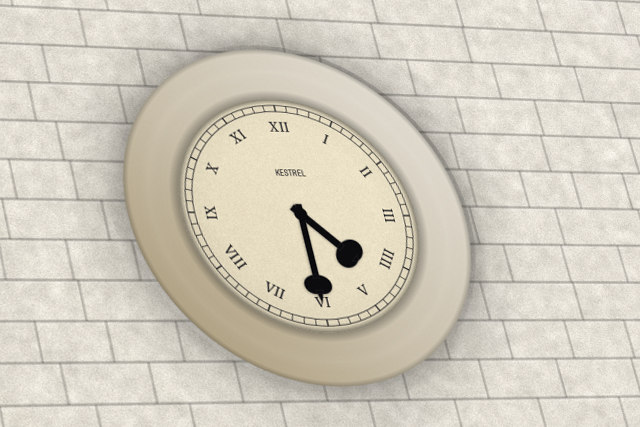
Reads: 4:30
